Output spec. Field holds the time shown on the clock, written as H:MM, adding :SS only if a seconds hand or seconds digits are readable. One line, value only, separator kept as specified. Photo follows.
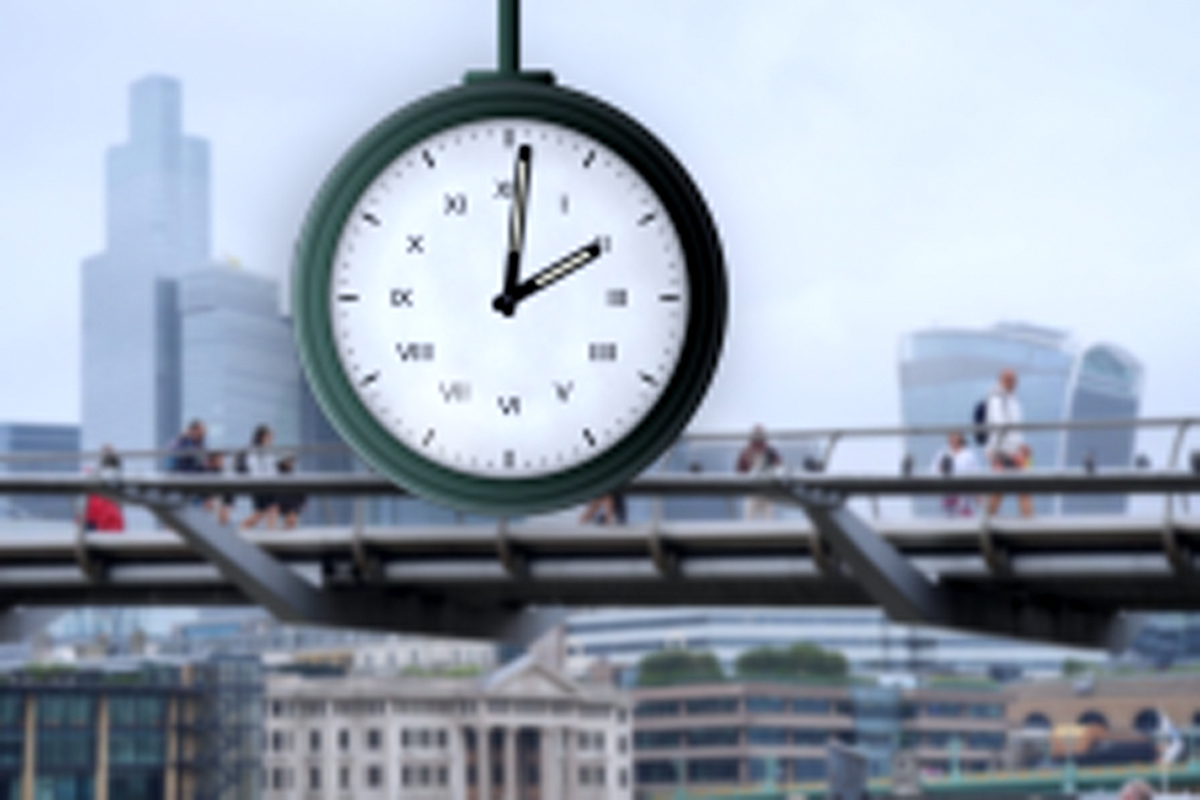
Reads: 2:01
